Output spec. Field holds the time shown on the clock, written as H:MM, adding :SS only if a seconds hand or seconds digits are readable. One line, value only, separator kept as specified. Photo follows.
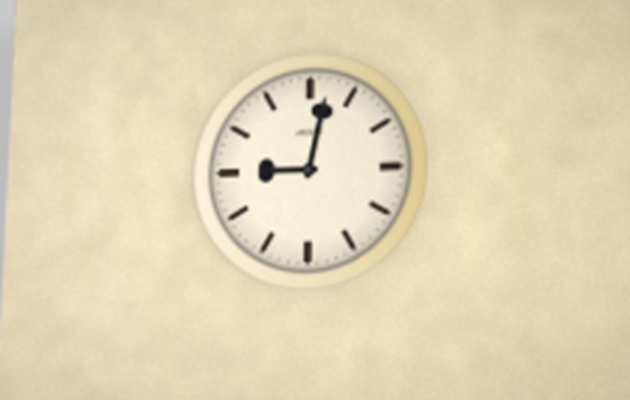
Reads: 9:02
